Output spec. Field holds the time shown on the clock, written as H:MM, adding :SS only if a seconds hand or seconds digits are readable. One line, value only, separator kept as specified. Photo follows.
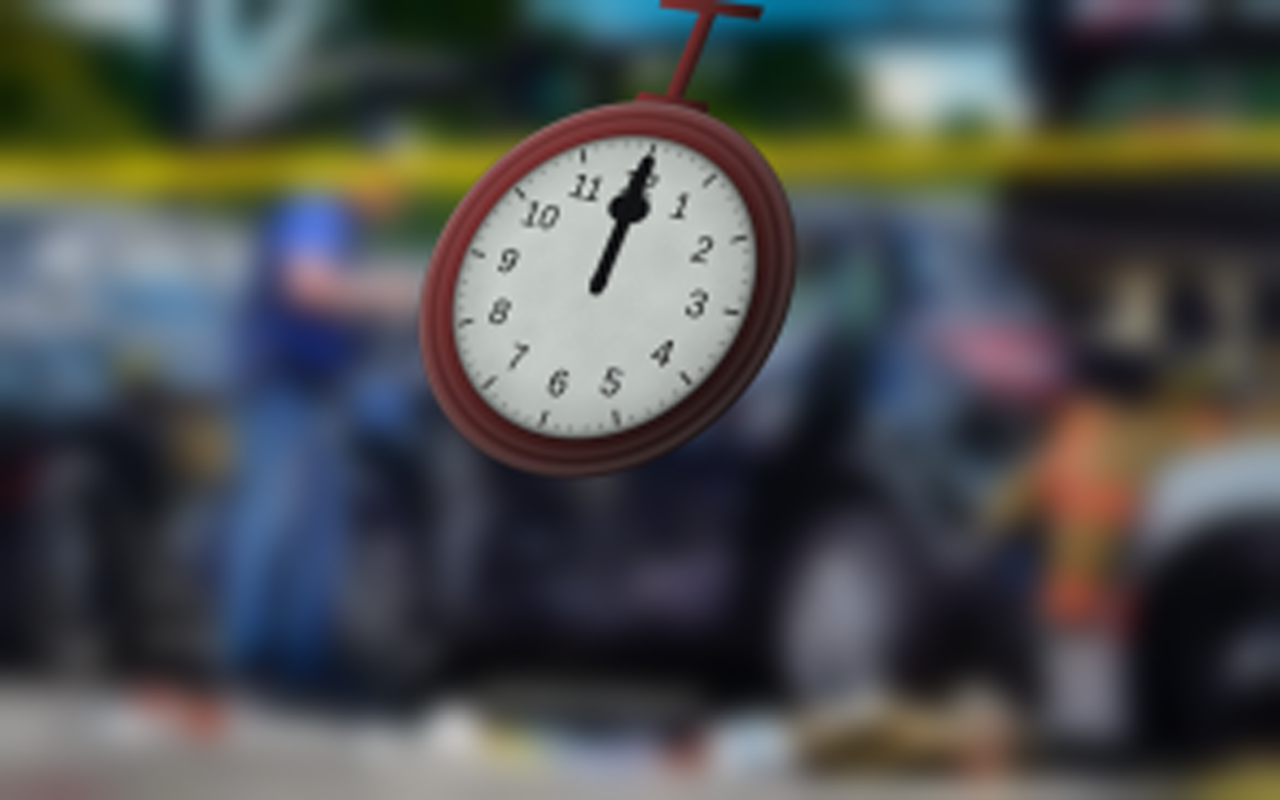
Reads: 12:00
